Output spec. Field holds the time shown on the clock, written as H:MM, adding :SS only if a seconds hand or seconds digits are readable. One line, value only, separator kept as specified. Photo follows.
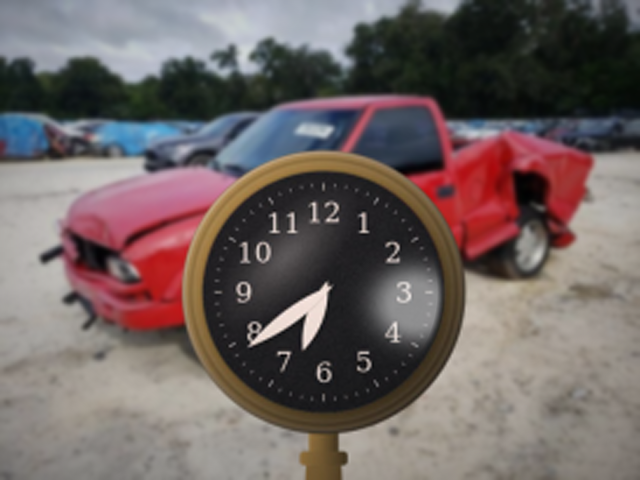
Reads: 6:39
